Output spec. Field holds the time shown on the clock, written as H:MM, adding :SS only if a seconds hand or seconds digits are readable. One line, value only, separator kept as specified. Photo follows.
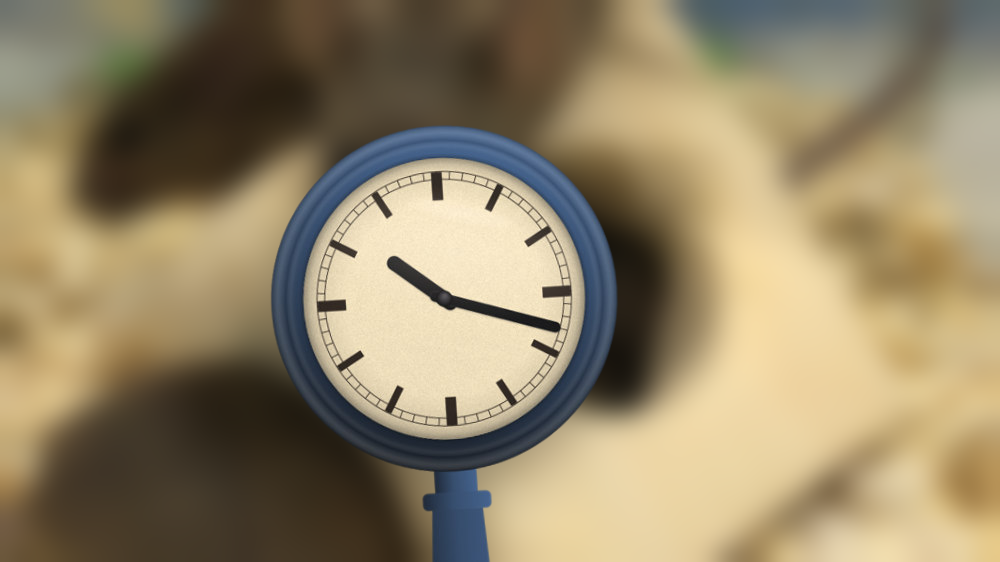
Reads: 10:18
